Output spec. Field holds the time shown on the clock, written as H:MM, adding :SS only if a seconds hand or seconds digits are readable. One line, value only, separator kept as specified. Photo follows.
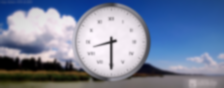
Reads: 8:30
